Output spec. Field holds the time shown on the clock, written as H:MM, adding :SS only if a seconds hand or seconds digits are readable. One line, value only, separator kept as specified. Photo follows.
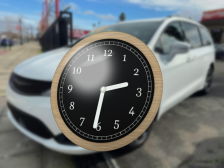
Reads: 2:31
